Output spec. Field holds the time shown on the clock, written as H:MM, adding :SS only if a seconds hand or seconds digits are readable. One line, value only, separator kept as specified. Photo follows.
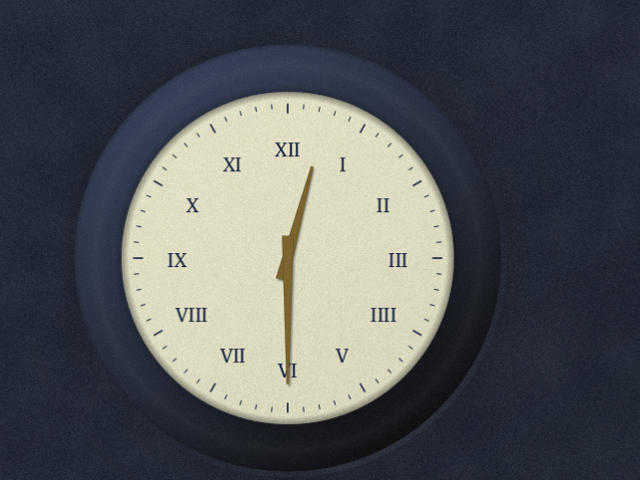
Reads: 12:30
